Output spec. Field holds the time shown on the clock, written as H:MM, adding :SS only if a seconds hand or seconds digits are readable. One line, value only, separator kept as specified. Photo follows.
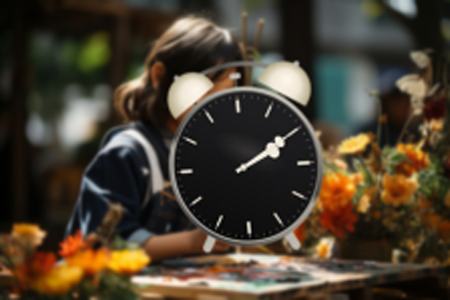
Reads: 2:10
